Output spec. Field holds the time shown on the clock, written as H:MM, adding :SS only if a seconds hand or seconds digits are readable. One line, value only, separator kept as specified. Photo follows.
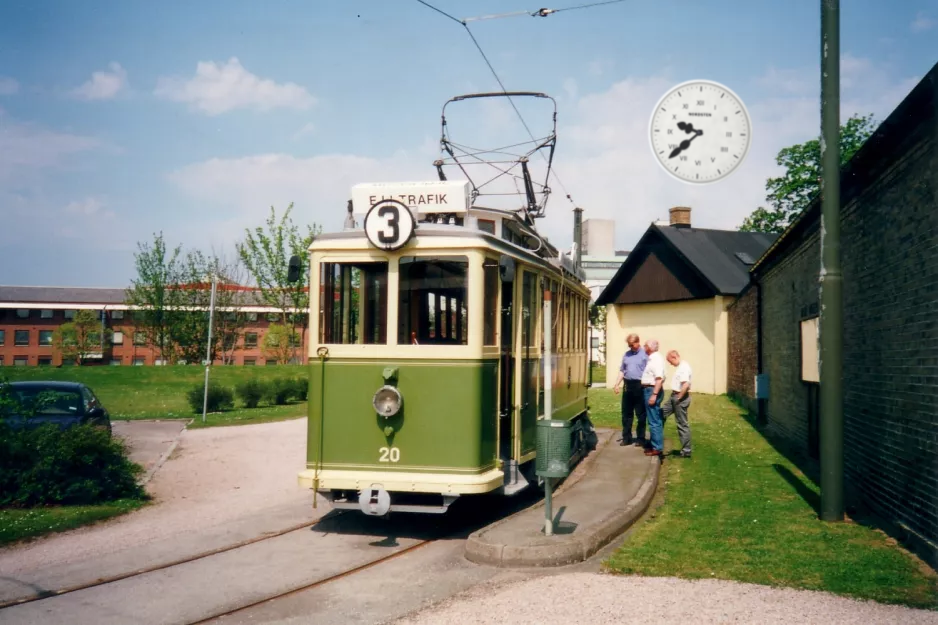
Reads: 9:38
